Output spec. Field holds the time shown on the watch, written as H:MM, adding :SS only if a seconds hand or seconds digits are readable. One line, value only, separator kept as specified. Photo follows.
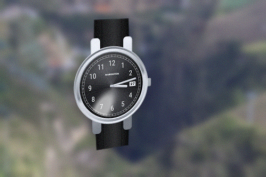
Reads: 3:13
